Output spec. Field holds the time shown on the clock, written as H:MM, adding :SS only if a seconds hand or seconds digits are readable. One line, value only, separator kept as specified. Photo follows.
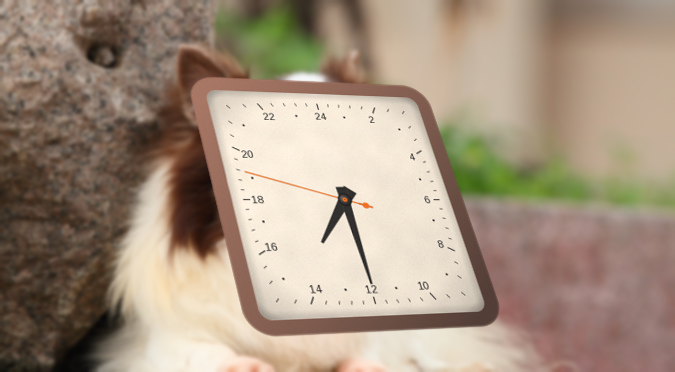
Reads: 14:29:48
